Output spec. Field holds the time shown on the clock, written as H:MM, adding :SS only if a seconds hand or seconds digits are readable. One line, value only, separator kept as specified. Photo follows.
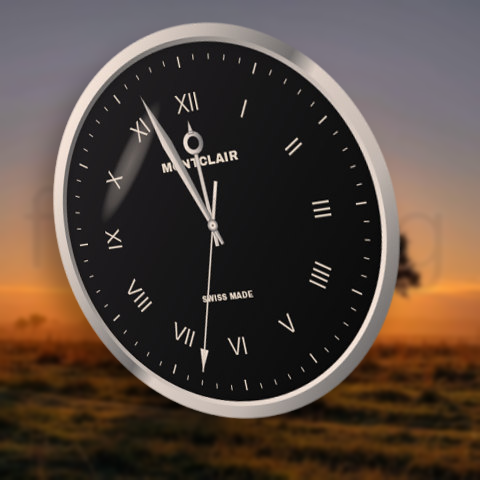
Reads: 11:56:33
